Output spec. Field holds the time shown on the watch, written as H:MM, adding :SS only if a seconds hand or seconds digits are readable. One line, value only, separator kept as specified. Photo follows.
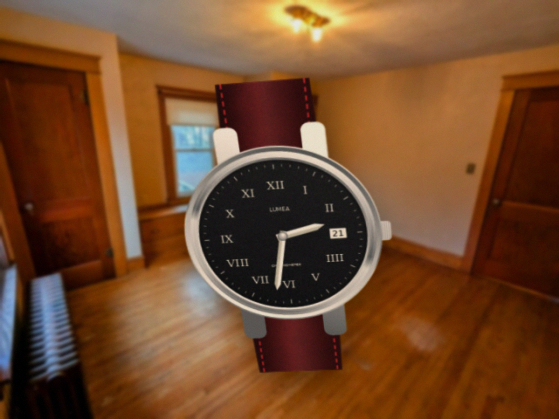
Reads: 2:32
